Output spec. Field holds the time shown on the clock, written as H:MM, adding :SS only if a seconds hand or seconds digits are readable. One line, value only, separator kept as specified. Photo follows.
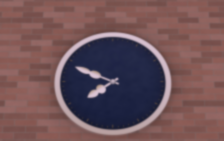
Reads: 7:49
